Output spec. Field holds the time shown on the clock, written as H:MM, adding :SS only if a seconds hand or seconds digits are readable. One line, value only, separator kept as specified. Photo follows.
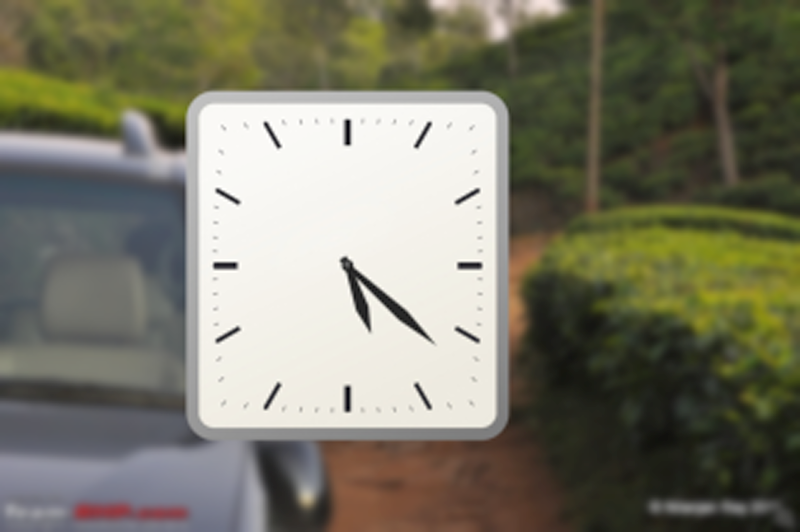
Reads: 5:22
